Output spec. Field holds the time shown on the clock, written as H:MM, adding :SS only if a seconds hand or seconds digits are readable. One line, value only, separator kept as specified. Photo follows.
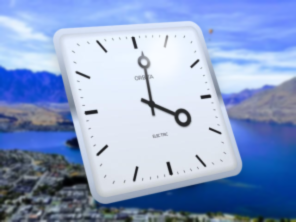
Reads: 4:01
